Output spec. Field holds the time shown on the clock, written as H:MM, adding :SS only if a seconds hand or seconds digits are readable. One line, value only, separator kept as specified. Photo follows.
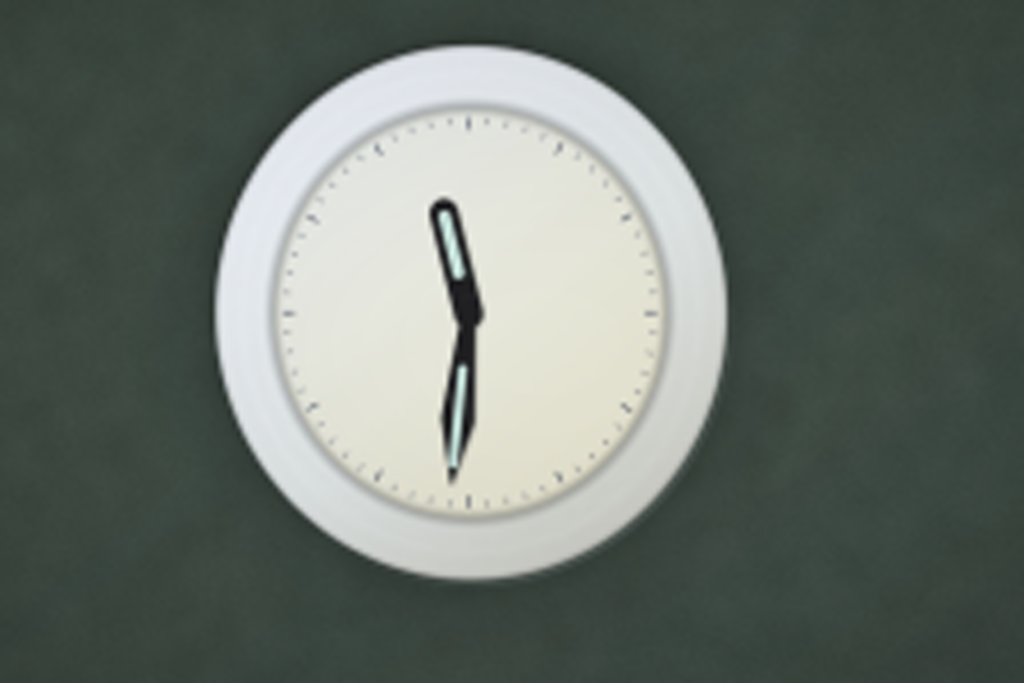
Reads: 11:31
